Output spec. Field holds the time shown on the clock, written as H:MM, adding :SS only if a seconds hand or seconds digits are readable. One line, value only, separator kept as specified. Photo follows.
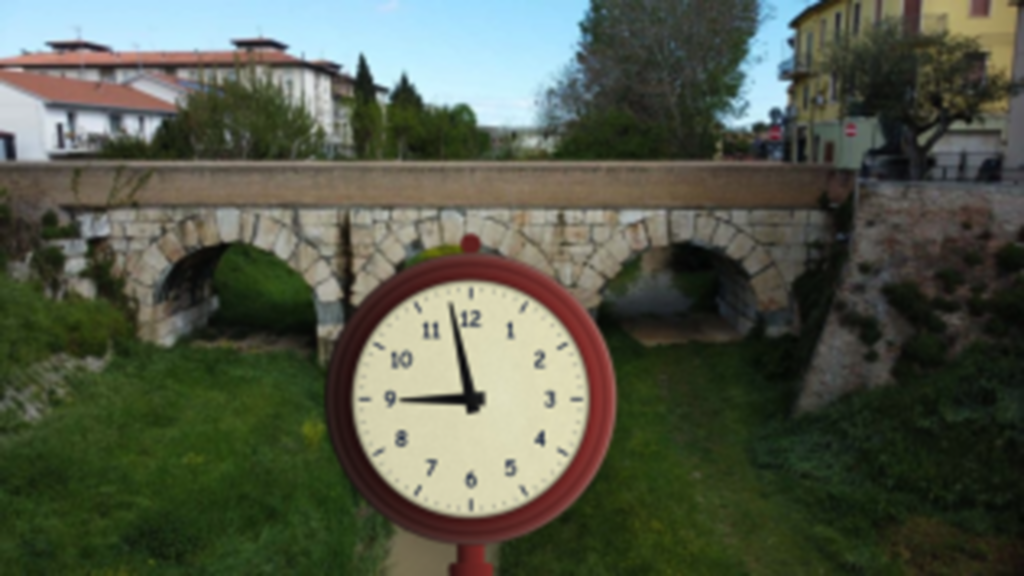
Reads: 8:58
